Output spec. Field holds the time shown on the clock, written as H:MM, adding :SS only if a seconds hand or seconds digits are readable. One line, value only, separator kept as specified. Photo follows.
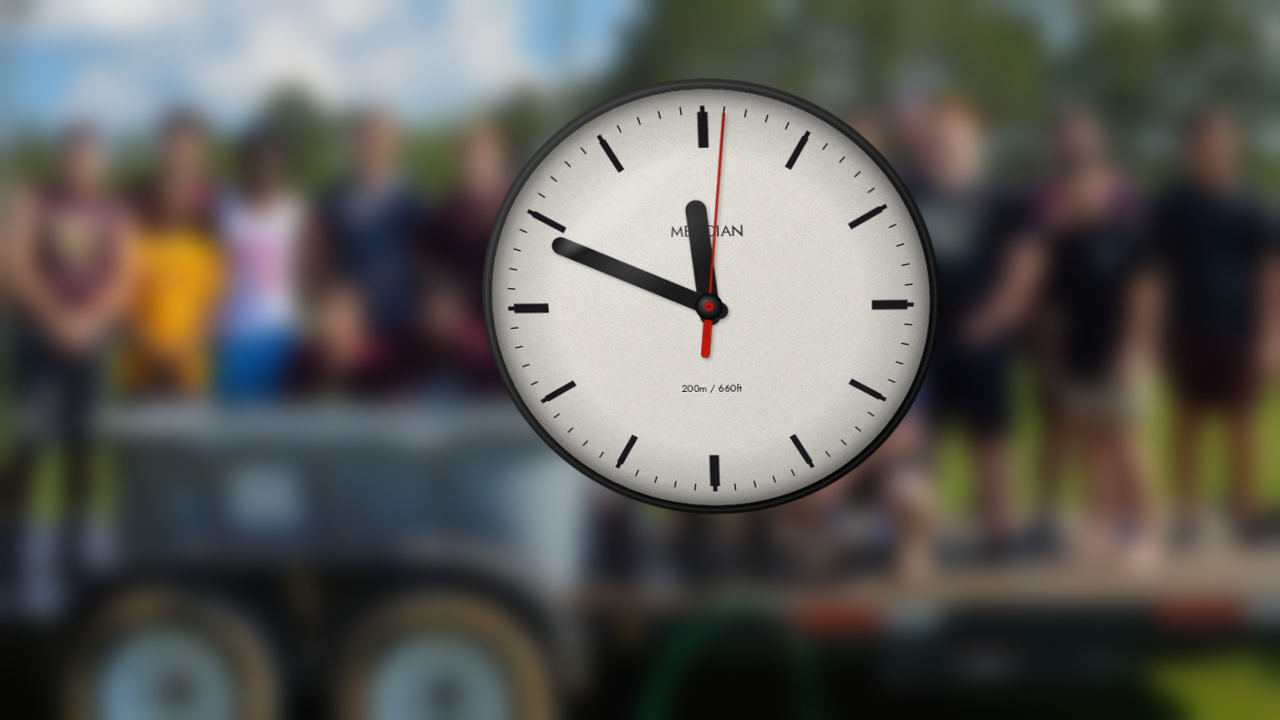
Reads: 11:49:01
